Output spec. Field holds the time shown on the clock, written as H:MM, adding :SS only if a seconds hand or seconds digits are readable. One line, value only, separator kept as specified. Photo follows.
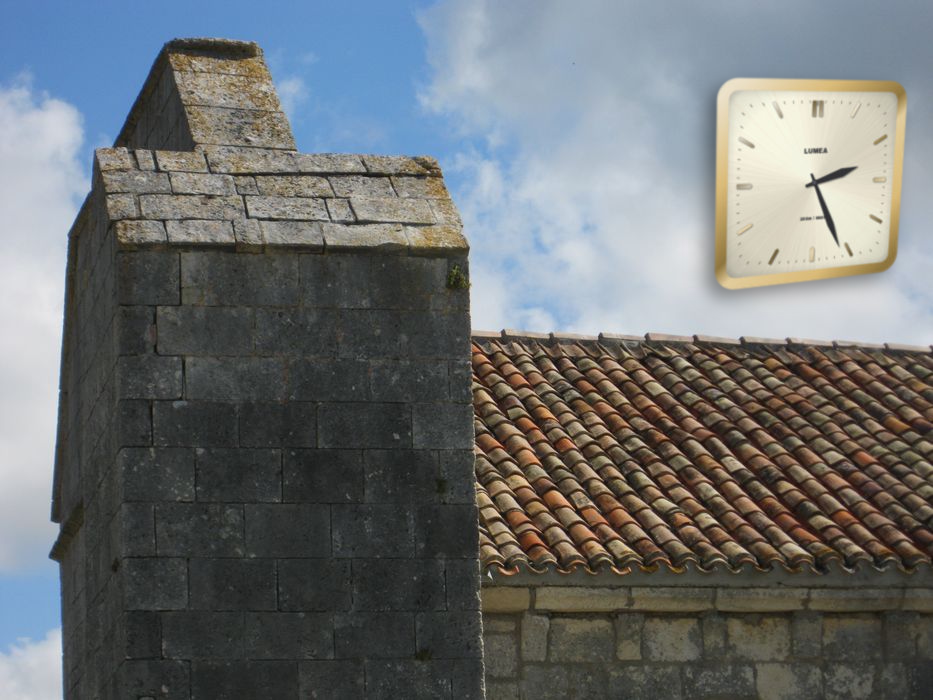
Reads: 2:26
